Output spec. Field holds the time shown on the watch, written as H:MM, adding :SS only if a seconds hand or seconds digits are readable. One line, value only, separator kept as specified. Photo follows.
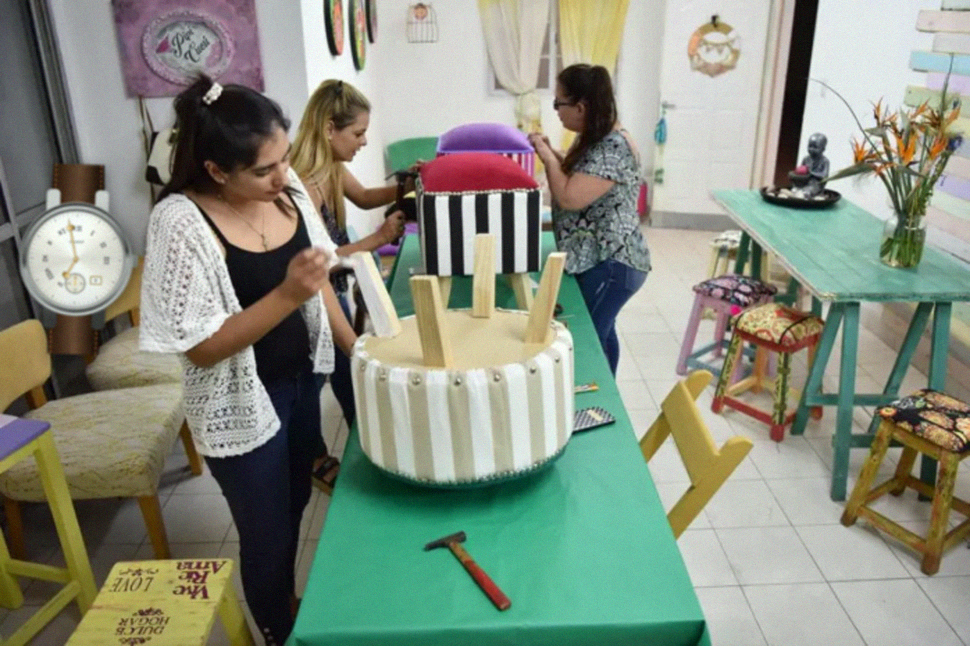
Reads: 6:58
